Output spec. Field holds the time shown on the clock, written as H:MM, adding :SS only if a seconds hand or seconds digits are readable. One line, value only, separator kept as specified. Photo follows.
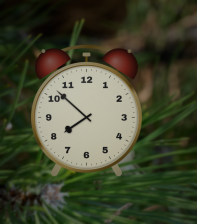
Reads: 7:52
